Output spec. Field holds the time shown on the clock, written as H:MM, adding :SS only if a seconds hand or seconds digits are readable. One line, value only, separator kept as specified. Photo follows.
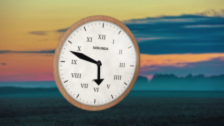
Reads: 5:48
